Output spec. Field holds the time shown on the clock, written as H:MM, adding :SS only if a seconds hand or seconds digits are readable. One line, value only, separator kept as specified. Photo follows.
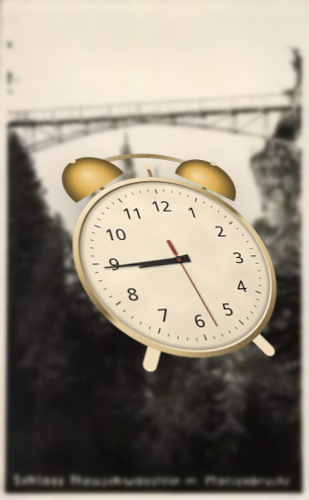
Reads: 8:44:28
